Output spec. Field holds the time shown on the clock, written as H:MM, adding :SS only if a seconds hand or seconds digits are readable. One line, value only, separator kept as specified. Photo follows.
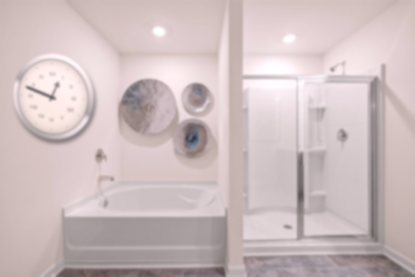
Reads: 12:48
